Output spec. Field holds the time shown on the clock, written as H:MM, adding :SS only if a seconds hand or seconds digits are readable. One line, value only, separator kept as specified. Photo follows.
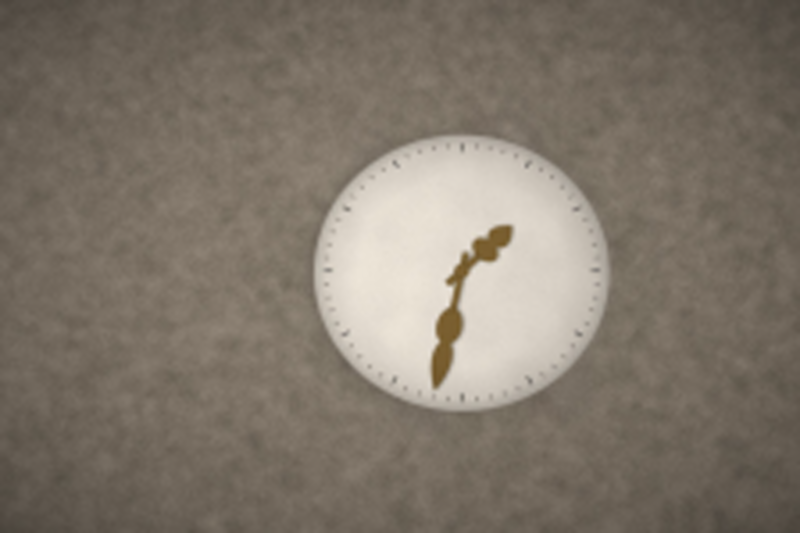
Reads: 1:32
